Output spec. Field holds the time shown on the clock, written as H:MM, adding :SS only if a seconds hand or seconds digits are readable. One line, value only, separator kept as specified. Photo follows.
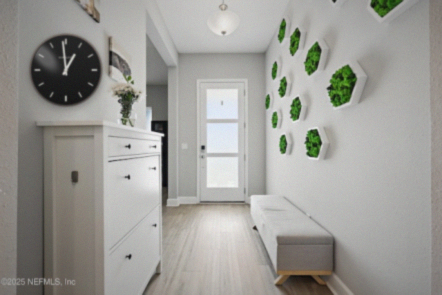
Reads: 12:59
